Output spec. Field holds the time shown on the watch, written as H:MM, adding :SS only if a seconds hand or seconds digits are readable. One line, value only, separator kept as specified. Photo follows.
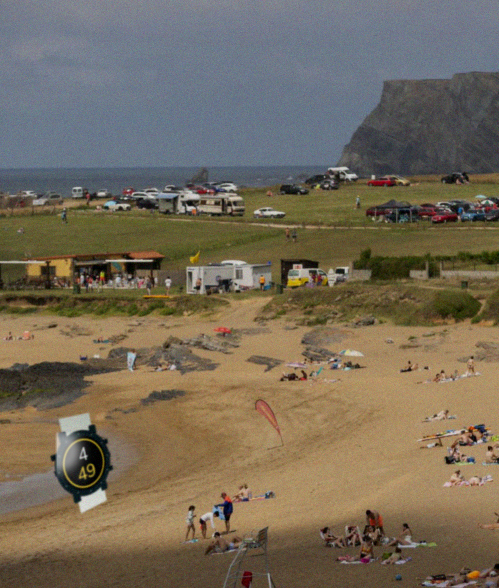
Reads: 4:49
